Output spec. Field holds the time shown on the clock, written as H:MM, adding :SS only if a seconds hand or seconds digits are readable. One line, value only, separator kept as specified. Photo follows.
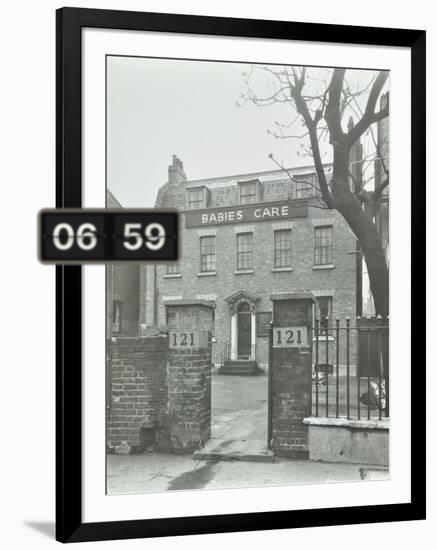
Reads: 6:59
